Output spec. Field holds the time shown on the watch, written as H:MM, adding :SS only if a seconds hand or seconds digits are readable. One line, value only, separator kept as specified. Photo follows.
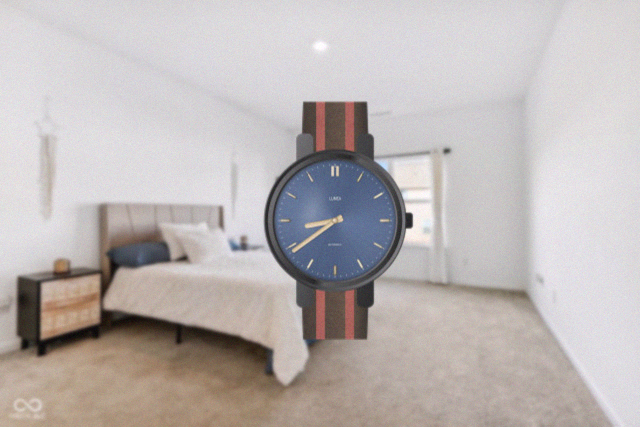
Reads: 8:39
